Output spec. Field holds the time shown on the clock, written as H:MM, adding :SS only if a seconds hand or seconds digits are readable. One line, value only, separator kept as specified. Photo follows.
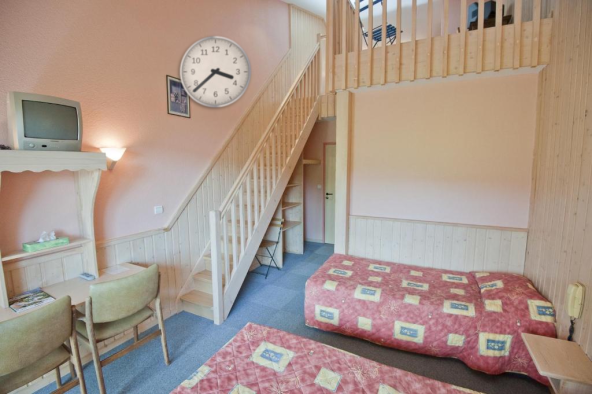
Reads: 3:38
